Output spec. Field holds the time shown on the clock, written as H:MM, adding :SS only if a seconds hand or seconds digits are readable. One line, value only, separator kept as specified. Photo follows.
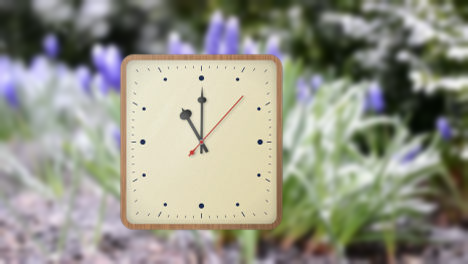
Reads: 11:00:07
